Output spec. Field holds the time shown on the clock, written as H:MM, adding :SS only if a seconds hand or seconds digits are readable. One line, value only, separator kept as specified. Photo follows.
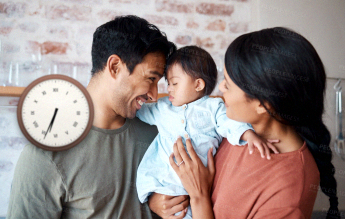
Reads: 6:34
